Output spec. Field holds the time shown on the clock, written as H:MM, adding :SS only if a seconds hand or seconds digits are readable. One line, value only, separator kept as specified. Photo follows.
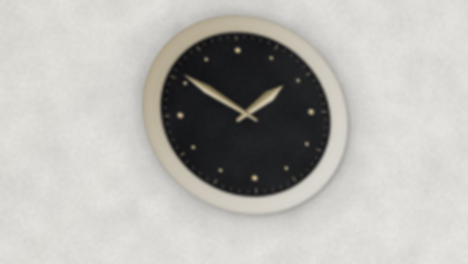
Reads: 1:51
